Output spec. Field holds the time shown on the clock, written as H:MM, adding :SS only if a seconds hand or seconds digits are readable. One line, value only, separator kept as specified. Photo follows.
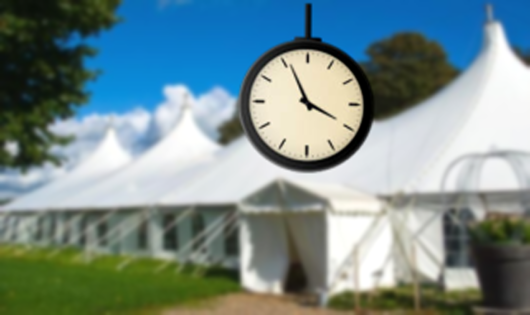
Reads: 3:56
